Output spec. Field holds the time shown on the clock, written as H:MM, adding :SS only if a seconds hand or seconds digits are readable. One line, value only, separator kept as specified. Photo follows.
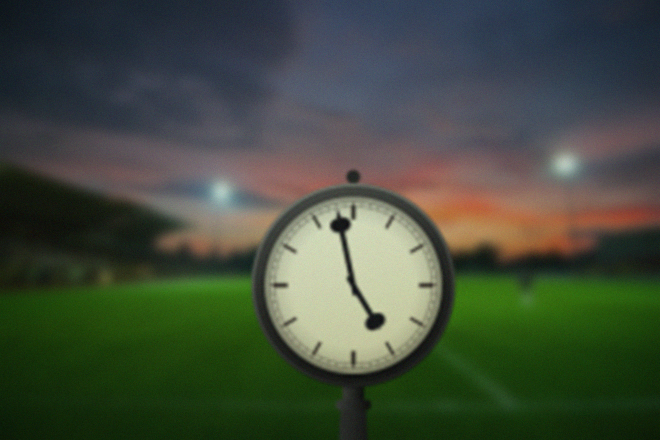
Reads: 4:58
